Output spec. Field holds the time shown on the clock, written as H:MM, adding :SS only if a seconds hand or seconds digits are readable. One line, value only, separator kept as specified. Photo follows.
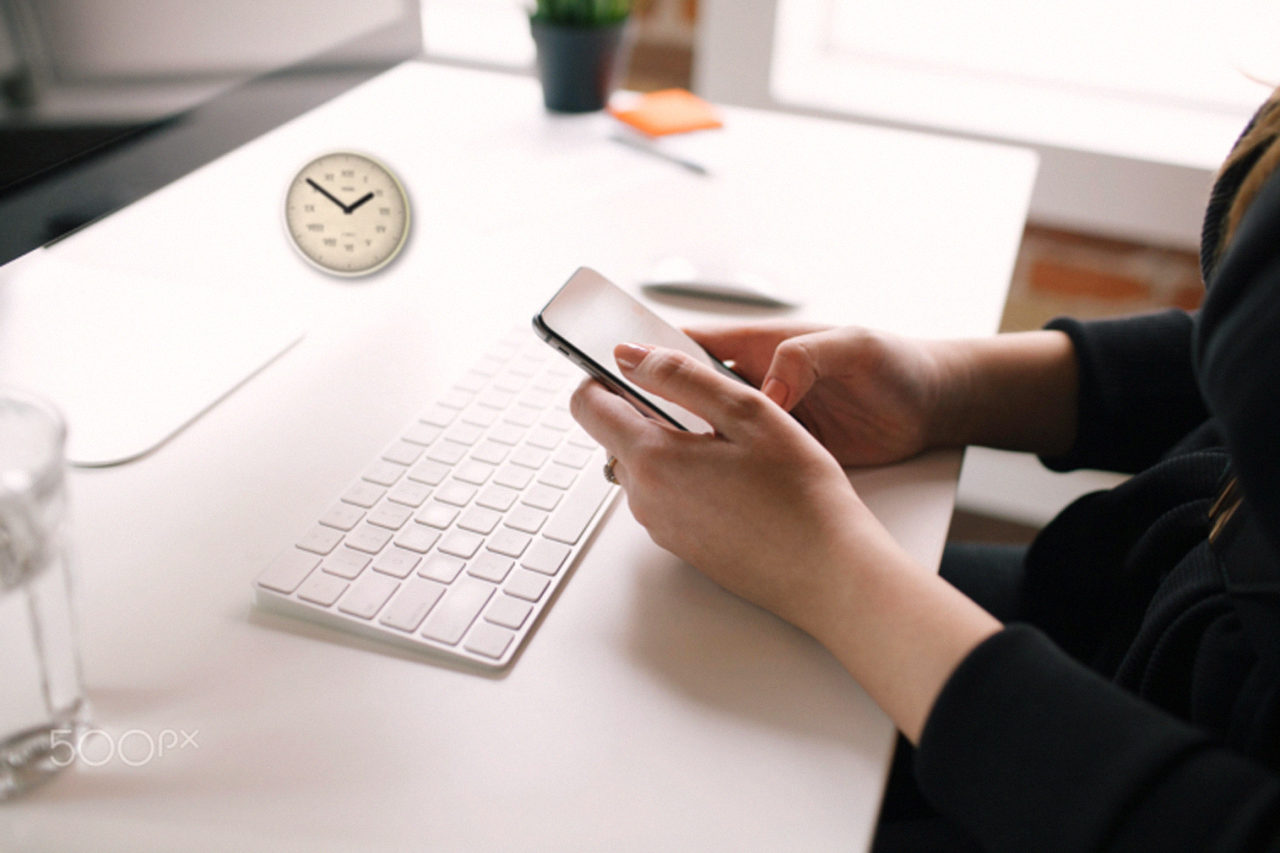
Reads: 1:51
